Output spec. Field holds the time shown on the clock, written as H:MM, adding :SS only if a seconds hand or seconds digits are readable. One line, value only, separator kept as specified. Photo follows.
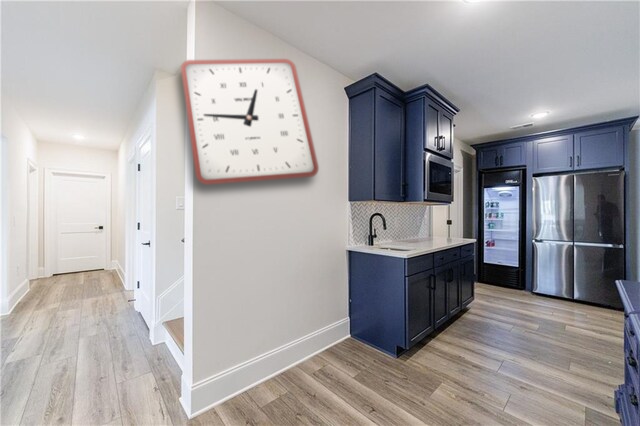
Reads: 12:46
